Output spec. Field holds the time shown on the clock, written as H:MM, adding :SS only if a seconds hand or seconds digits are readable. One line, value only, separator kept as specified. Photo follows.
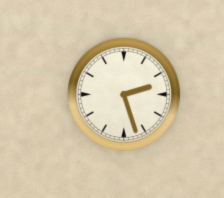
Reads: 2:27
